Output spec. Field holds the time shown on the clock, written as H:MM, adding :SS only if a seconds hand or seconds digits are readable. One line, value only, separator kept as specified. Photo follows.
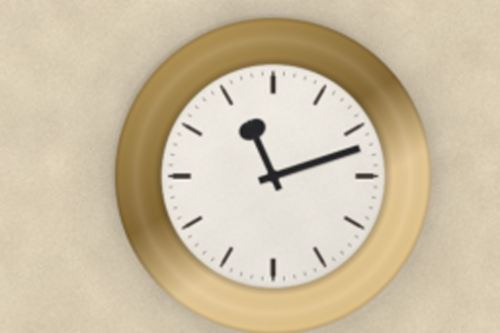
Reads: 11:12
